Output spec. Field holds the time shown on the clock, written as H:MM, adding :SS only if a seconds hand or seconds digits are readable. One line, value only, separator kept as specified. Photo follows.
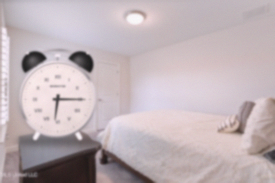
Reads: 6:15
